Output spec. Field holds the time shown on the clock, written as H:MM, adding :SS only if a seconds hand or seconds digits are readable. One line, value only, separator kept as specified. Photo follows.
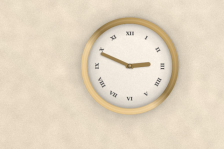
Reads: 2:49
